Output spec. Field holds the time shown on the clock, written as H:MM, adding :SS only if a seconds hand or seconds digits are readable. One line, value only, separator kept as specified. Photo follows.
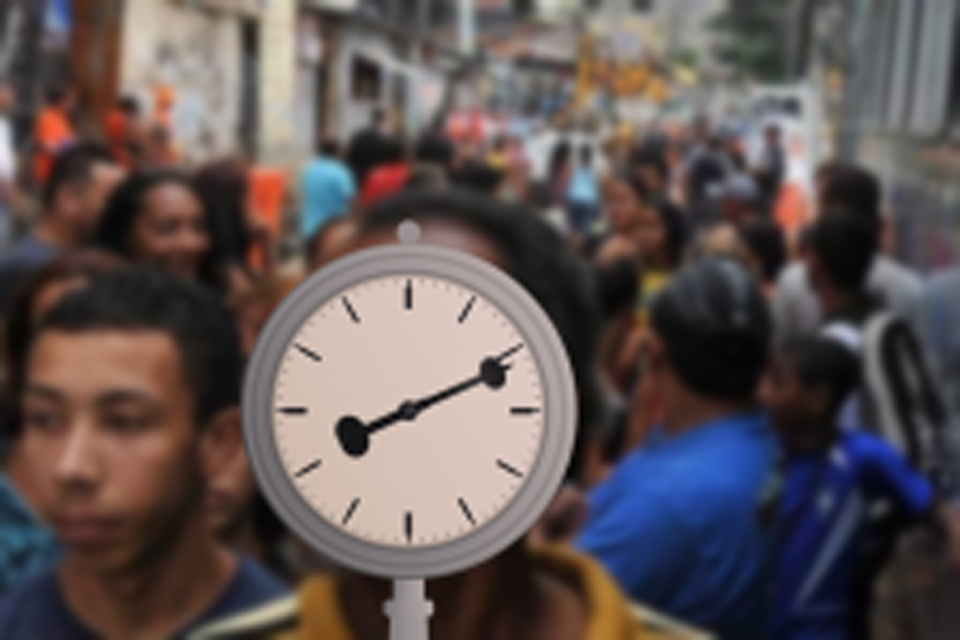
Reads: 8:11
